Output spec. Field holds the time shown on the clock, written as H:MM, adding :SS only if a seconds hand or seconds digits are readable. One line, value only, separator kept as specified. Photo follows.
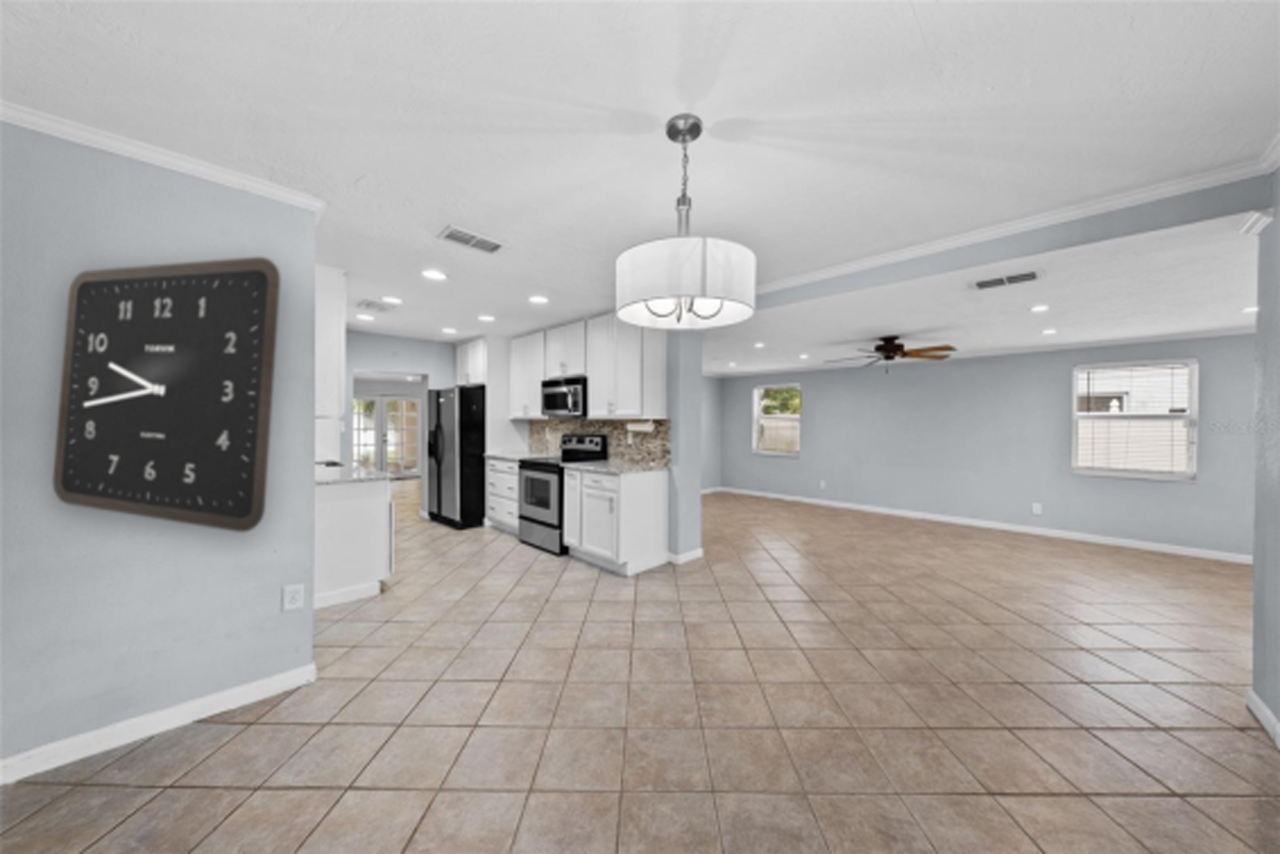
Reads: 9:43
